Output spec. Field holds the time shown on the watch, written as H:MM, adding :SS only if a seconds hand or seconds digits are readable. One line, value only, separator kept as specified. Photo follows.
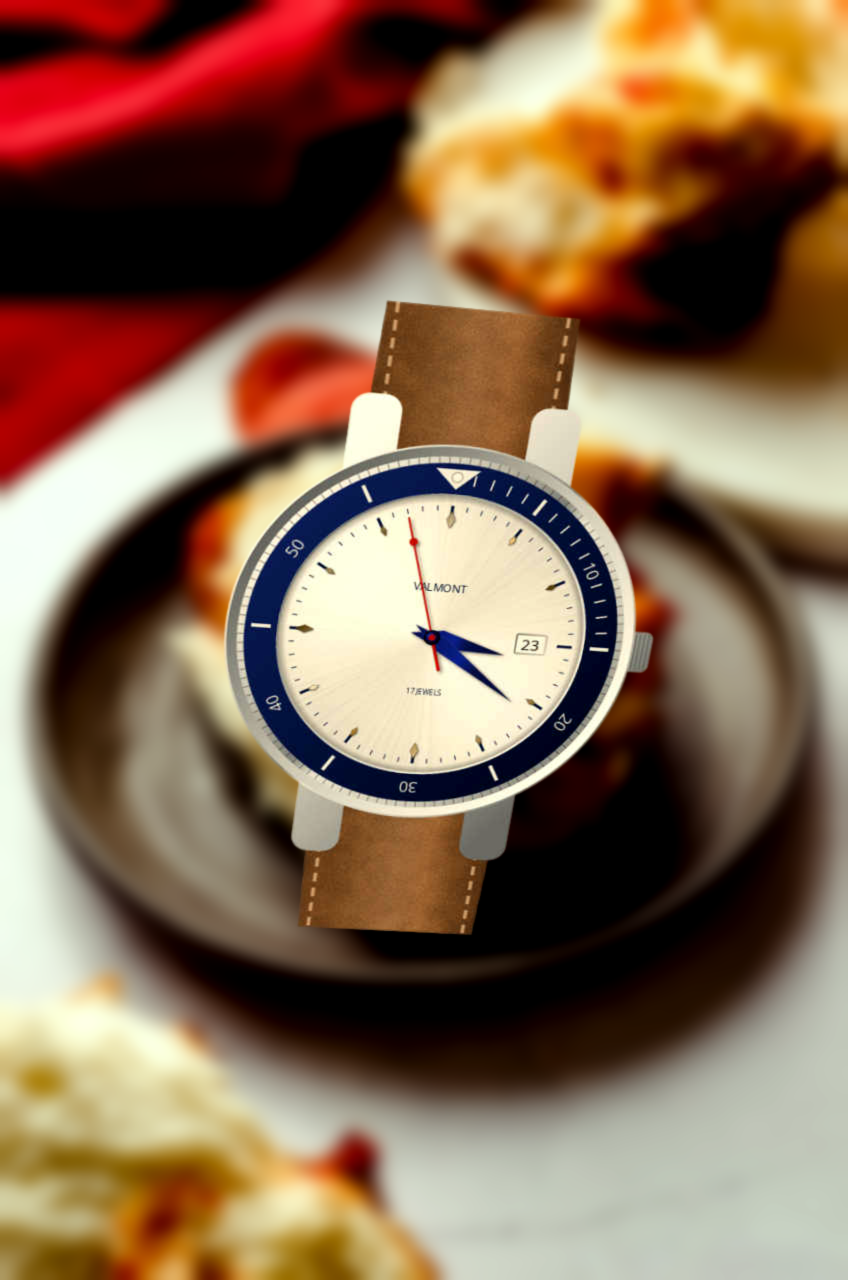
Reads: 3:20:57
